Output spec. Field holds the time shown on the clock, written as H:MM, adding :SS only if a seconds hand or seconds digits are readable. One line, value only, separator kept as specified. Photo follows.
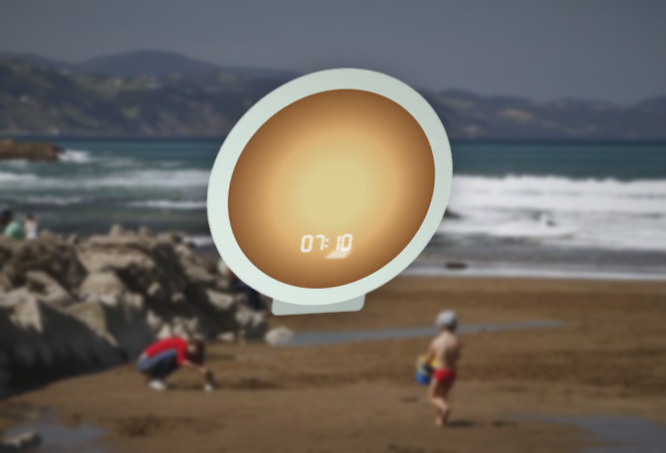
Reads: 7:10
